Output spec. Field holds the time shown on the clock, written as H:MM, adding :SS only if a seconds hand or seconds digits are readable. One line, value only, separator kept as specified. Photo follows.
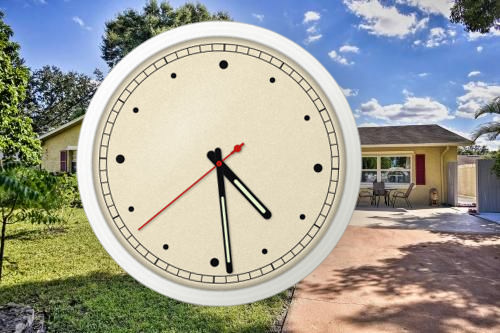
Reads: 4:28:38
